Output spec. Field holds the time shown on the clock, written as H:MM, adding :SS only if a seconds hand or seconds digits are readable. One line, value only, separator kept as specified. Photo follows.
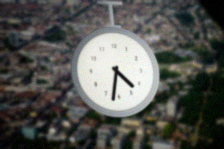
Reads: 4:32
